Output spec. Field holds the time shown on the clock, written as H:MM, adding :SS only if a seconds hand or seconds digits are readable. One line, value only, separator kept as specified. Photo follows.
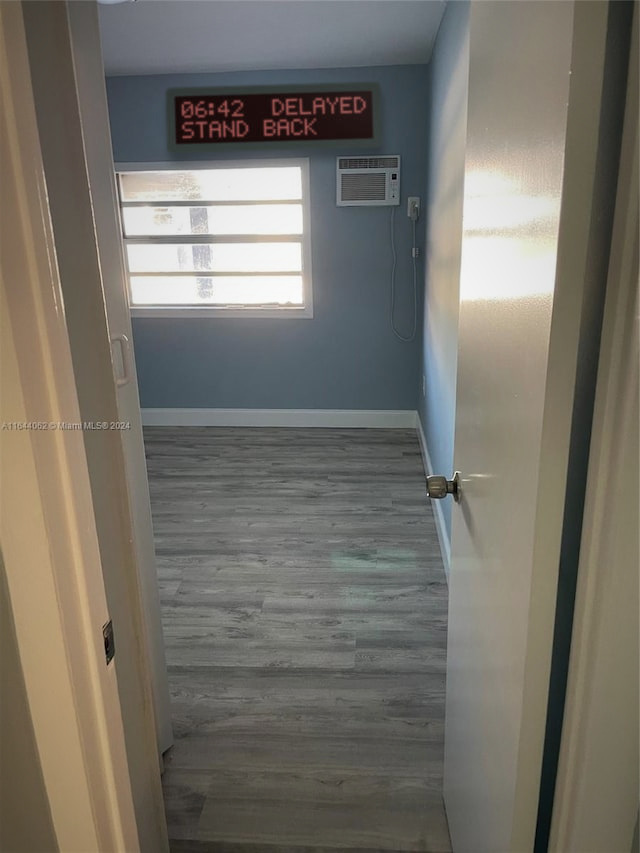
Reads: 6:42
